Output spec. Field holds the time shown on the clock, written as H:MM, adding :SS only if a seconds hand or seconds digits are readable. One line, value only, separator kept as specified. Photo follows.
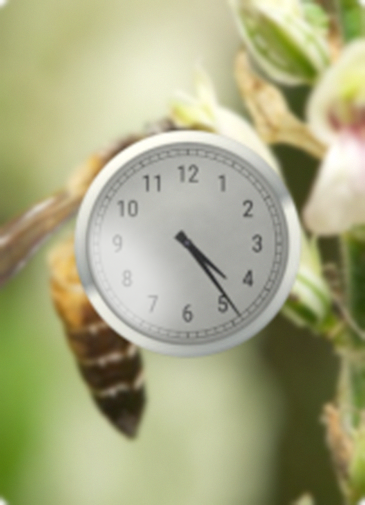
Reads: 4:24
